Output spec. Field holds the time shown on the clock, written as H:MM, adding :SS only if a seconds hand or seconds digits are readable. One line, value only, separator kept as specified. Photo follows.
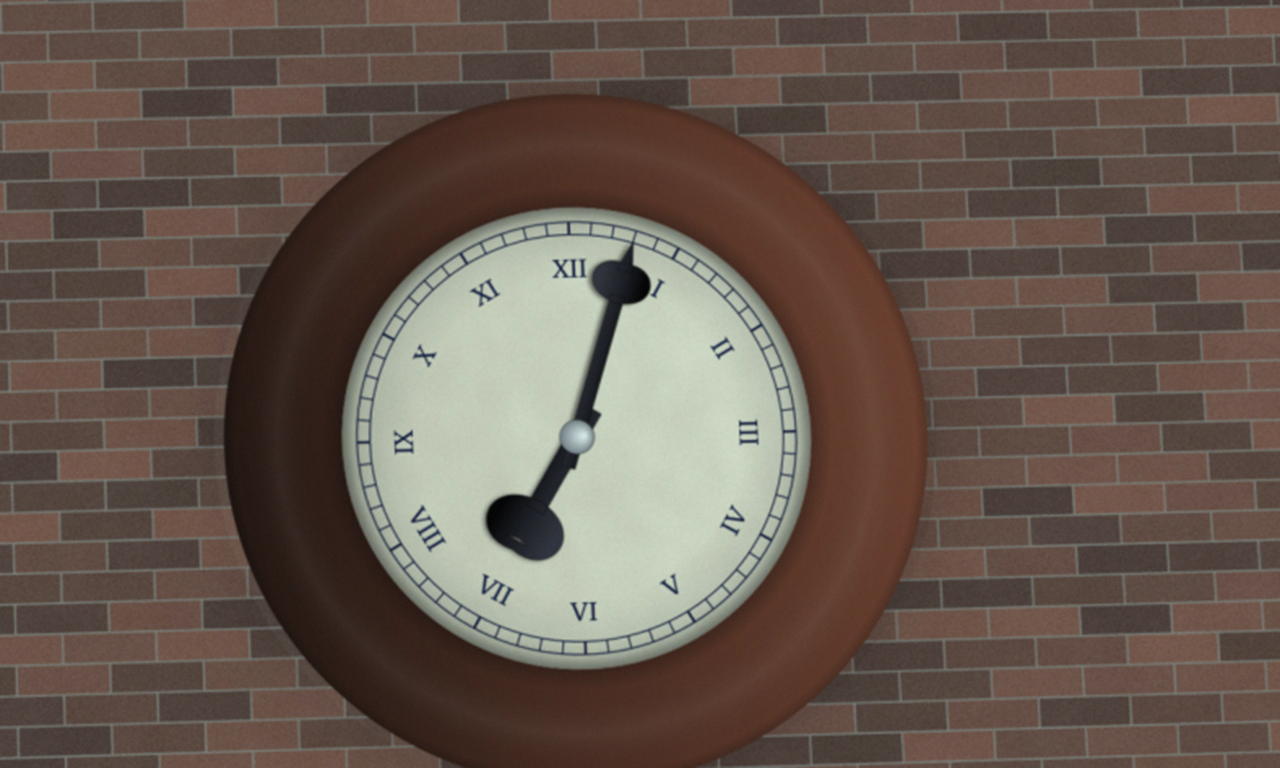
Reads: 7:03
